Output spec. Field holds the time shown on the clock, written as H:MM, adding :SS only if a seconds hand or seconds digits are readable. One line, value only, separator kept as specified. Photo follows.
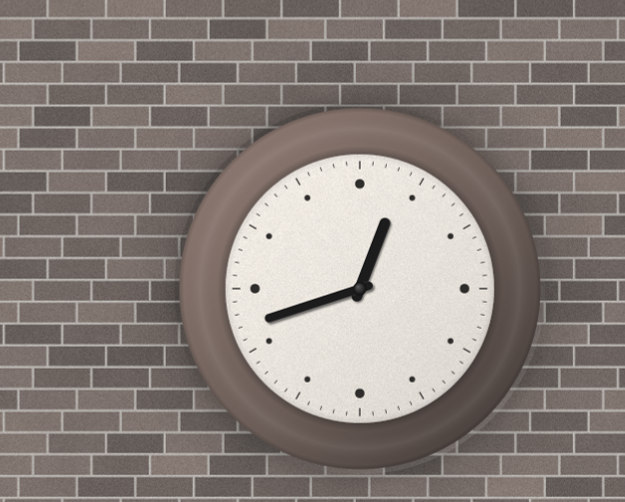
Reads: 12:42
